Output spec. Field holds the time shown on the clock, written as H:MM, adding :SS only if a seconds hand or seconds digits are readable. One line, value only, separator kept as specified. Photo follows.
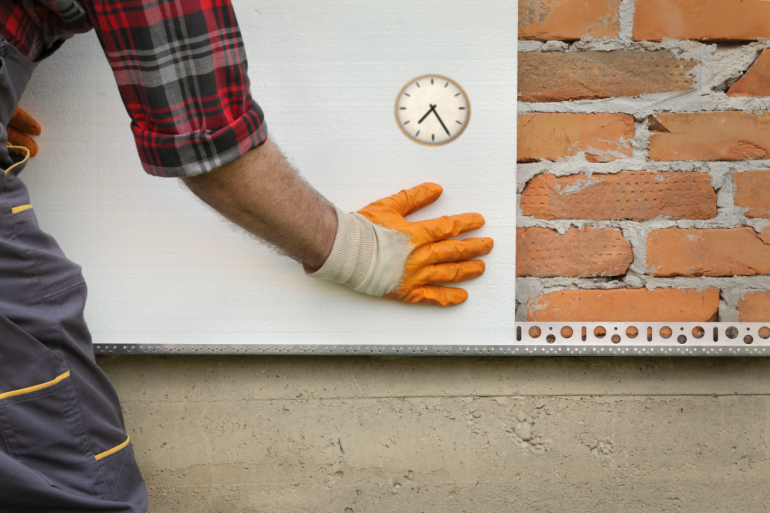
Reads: 7:25
